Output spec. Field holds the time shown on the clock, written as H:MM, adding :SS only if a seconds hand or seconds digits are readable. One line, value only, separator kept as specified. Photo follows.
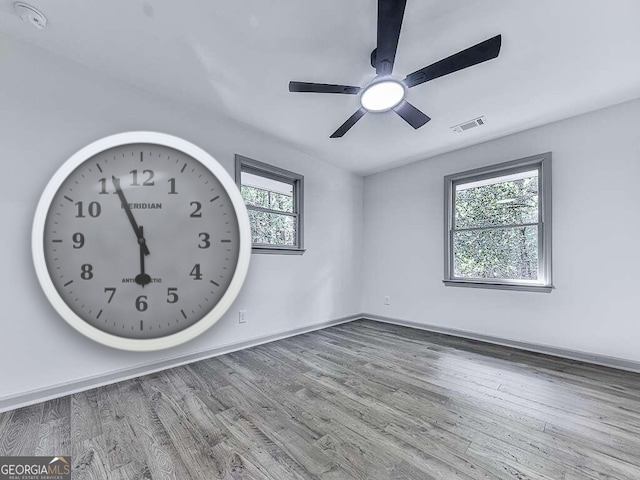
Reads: 5:56
